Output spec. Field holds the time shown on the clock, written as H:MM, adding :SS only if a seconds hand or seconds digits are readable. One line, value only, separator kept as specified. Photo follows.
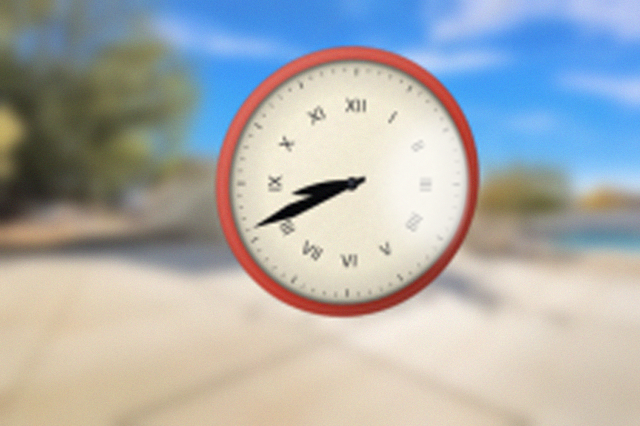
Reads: 8:41
